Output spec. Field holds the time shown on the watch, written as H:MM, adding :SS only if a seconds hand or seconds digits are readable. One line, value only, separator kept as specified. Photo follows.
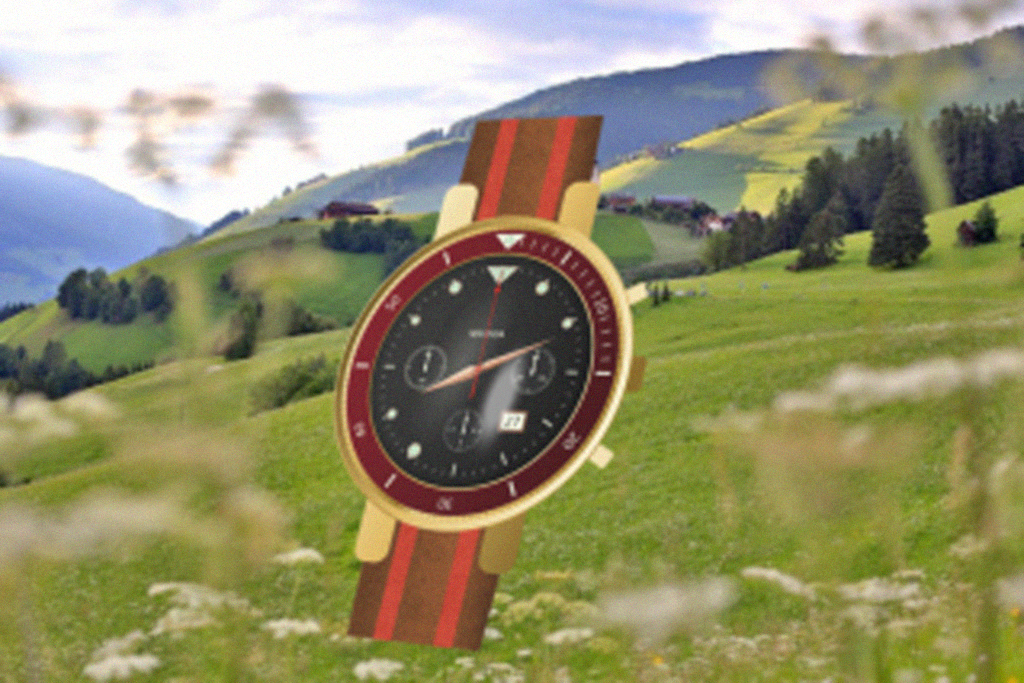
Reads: 8:11
